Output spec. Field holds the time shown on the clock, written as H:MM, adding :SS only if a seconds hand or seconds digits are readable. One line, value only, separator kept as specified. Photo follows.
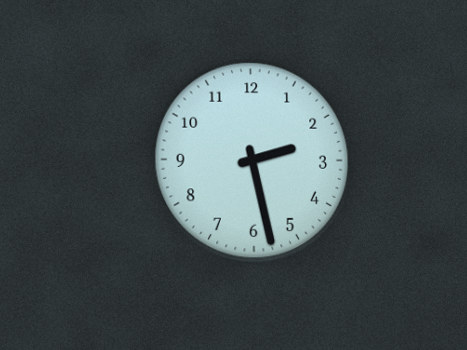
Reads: 2:28
